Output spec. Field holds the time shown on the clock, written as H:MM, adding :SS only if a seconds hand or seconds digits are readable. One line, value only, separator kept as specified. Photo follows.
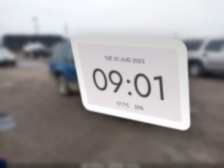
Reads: 9:01
